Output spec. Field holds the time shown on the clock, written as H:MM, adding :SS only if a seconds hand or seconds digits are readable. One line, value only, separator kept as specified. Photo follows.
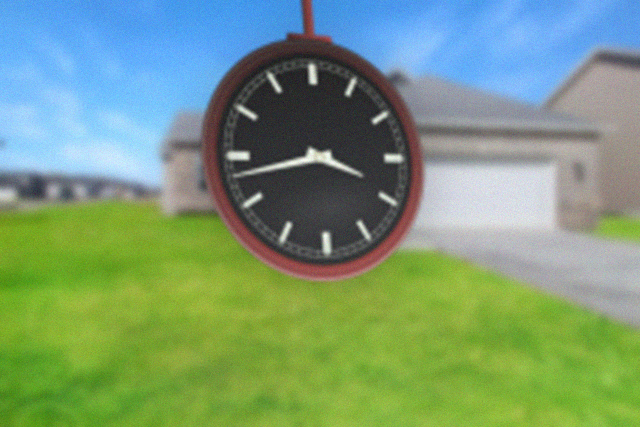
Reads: 3:43
